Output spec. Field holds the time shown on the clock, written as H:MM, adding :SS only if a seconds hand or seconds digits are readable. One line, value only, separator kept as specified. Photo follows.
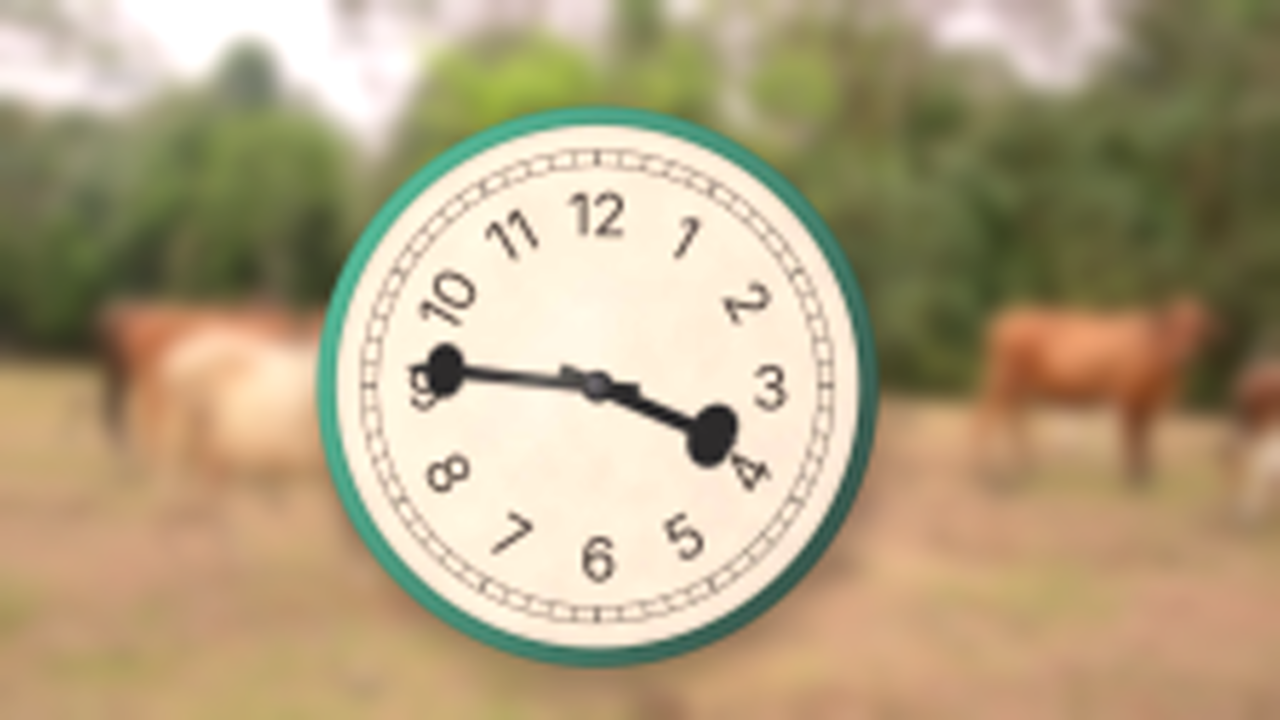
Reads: 3:46
